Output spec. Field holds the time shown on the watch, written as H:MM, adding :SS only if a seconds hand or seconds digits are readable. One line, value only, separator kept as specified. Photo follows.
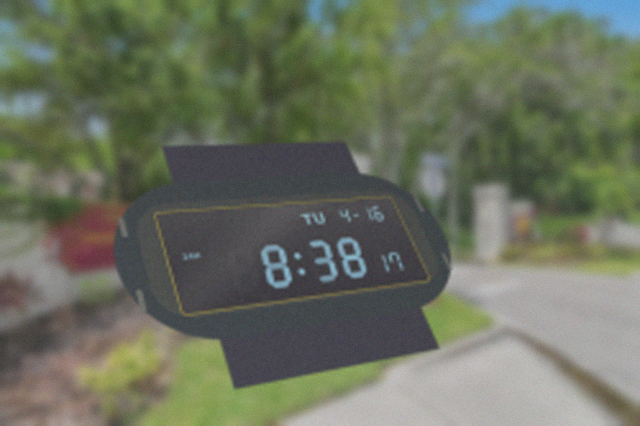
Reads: 8:38:17
